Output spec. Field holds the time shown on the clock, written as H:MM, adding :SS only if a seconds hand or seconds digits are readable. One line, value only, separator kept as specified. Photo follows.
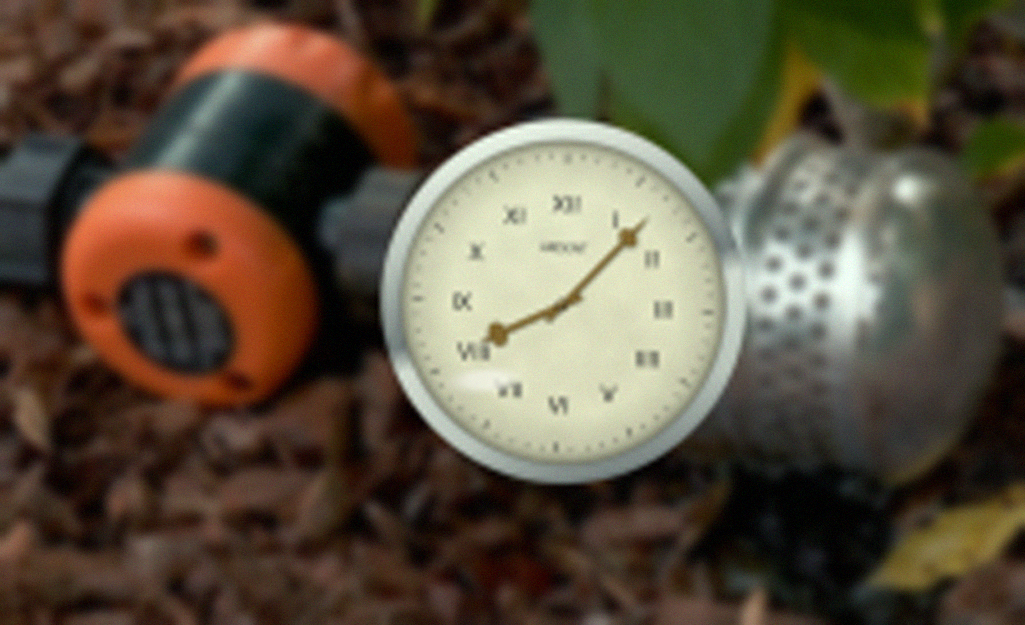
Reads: 8:07
